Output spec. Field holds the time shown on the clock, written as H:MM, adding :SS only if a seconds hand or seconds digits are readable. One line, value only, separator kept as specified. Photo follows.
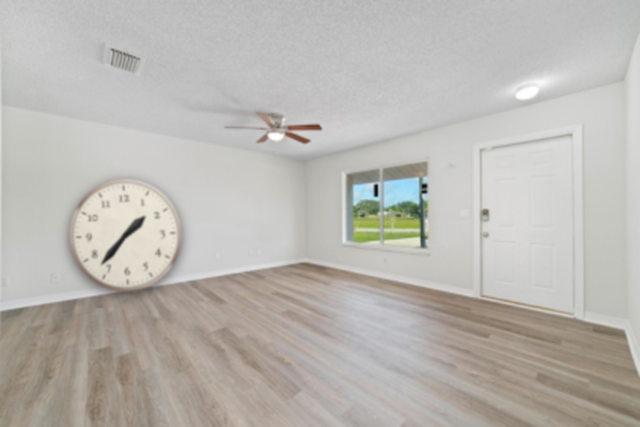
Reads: 1:37
